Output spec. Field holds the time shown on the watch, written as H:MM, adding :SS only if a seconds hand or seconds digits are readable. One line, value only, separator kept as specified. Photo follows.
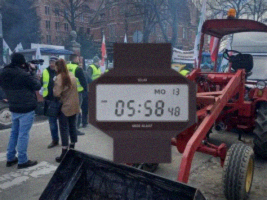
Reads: 5:58:48
